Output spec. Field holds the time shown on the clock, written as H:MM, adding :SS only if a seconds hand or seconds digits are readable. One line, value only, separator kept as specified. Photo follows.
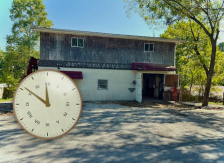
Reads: 11:51
